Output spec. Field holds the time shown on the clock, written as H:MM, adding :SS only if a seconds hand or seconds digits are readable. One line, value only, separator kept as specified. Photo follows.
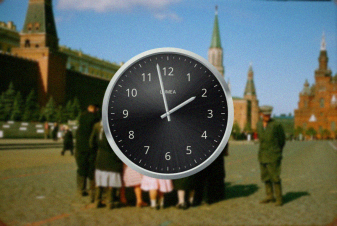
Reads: 1:58
